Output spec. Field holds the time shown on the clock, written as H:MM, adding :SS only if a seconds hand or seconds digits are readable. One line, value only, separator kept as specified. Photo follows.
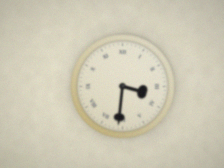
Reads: 3:31
